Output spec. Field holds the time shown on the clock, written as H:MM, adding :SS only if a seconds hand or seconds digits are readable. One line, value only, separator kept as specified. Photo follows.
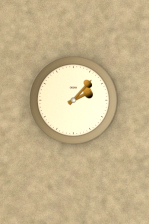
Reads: 2:07
